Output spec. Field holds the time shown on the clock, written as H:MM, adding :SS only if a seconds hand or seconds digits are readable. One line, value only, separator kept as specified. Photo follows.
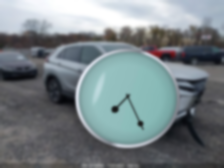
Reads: 7:26
